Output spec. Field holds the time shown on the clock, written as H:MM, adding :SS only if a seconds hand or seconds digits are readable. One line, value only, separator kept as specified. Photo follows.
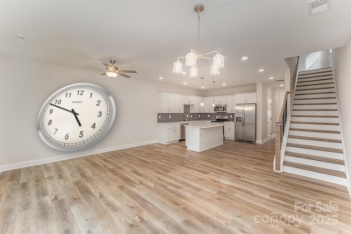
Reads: 4:48
